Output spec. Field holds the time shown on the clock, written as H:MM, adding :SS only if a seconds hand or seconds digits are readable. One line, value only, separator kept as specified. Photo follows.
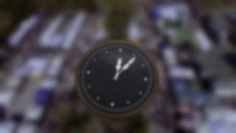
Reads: 12:06
